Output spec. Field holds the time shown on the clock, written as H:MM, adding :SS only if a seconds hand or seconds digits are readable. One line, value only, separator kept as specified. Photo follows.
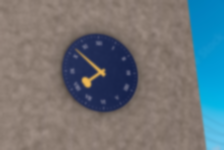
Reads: 7:52
